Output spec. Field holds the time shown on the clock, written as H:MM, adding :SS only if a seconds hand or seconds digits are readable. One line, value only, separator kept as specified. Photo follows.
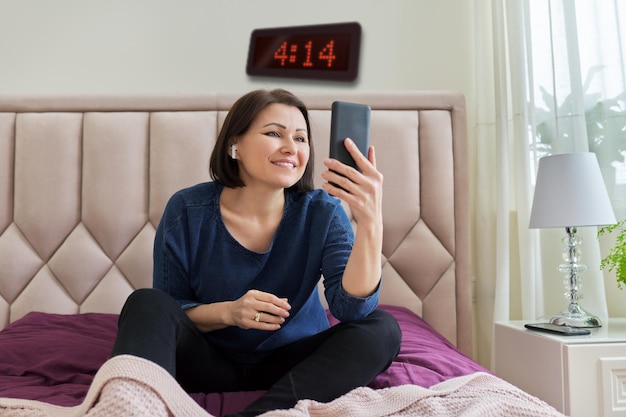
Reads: 4:14
